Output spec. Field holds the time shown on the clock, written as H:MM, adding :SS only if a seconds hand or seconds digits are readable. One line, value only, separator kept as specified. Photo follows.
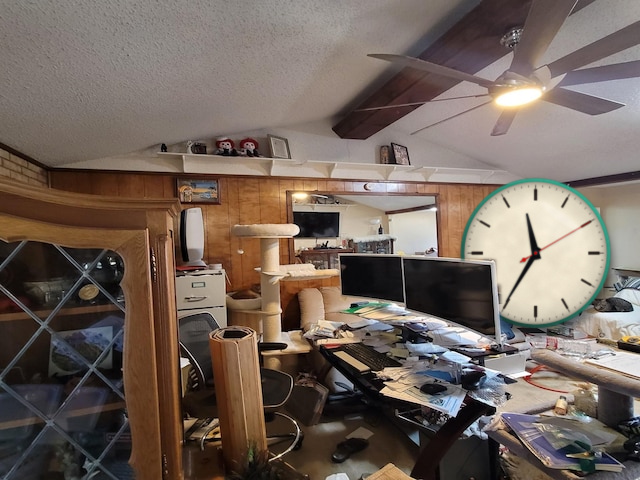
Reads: 11:35:10
